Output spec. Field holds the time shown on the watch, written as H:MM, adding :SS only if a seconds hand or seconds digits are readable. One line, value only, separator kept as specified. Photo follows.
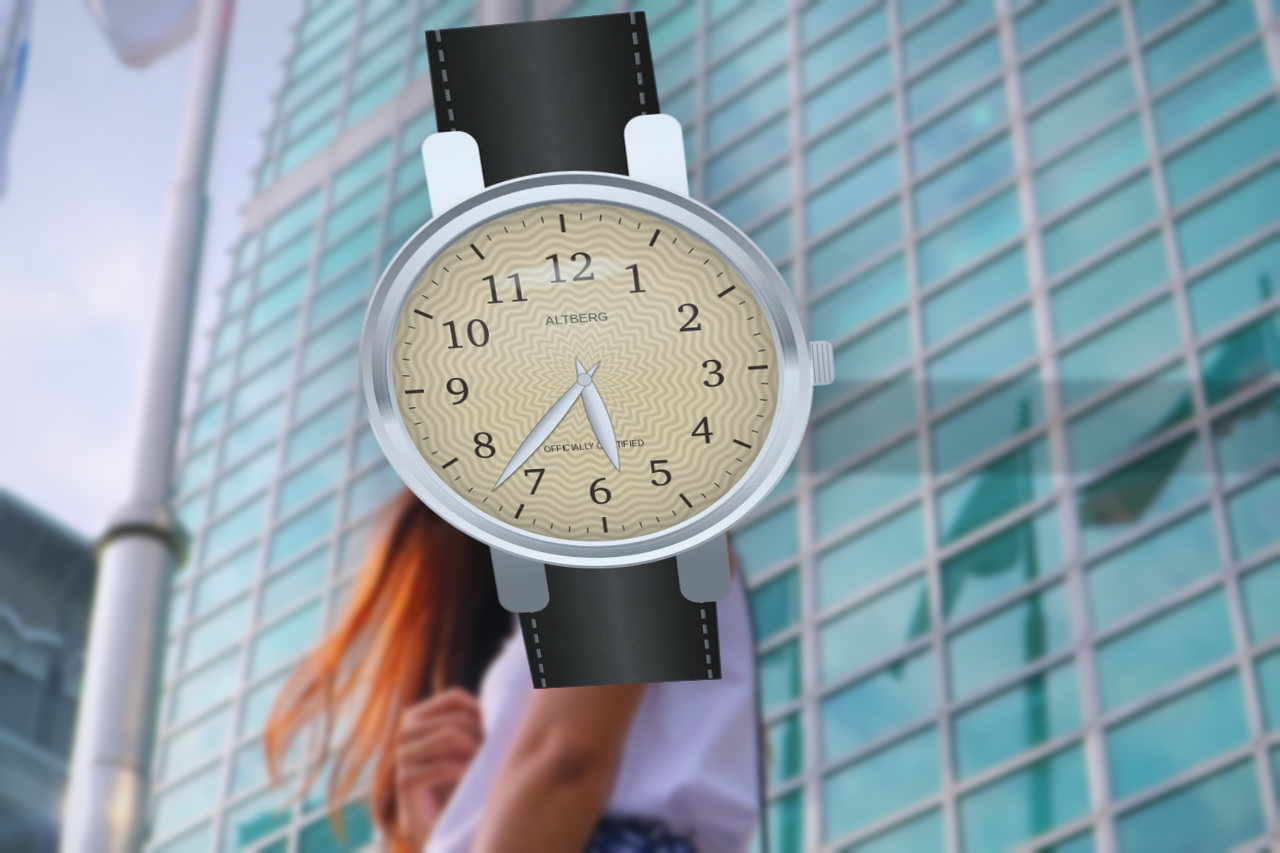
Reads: 5:37
